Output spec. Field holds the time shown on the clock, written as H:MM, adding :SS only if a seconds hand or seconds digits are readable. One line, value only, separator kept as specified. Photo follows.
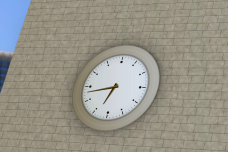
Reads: 6:43
